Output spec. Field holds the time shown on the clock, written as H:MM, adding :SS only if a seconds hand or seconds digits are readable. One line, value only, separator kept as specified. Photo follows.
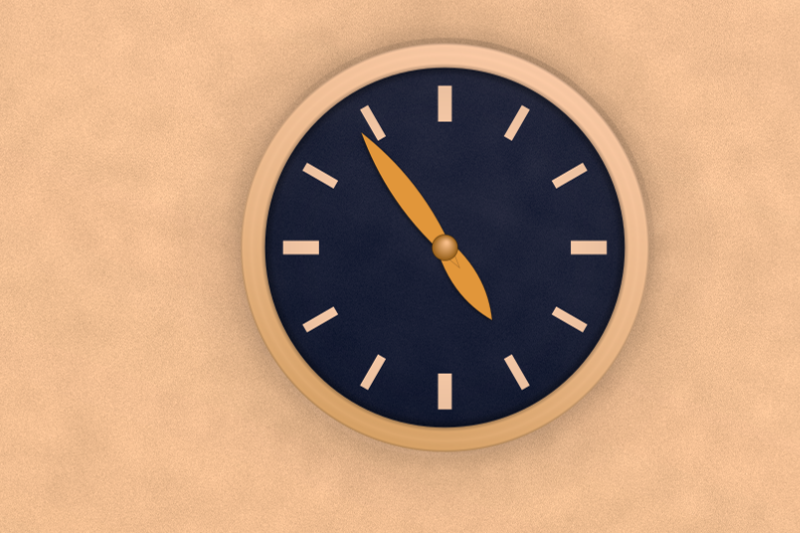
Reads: 4:54
